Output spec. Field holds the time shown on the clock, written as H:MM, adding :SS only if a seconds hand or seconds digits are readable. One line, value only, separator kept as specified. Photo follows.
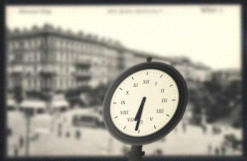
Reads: 6:31
